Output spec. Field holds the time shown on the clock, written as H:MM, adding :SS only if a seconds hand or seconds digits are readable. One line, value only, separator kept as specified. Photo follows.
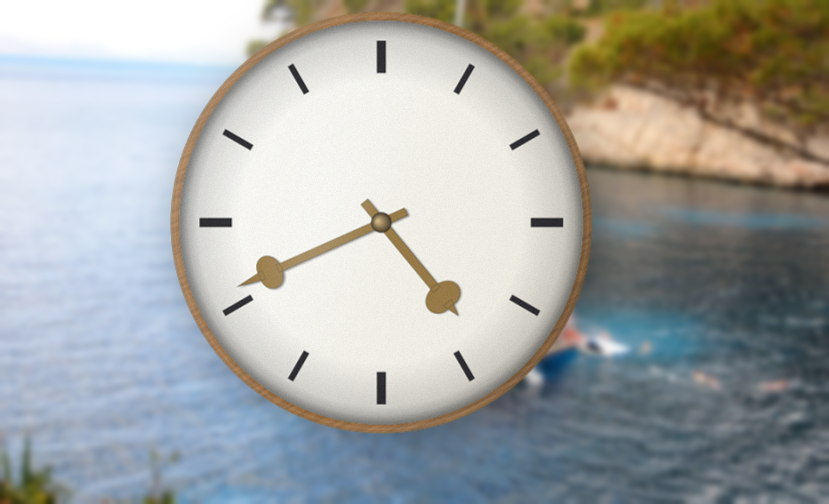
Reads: 4:41
